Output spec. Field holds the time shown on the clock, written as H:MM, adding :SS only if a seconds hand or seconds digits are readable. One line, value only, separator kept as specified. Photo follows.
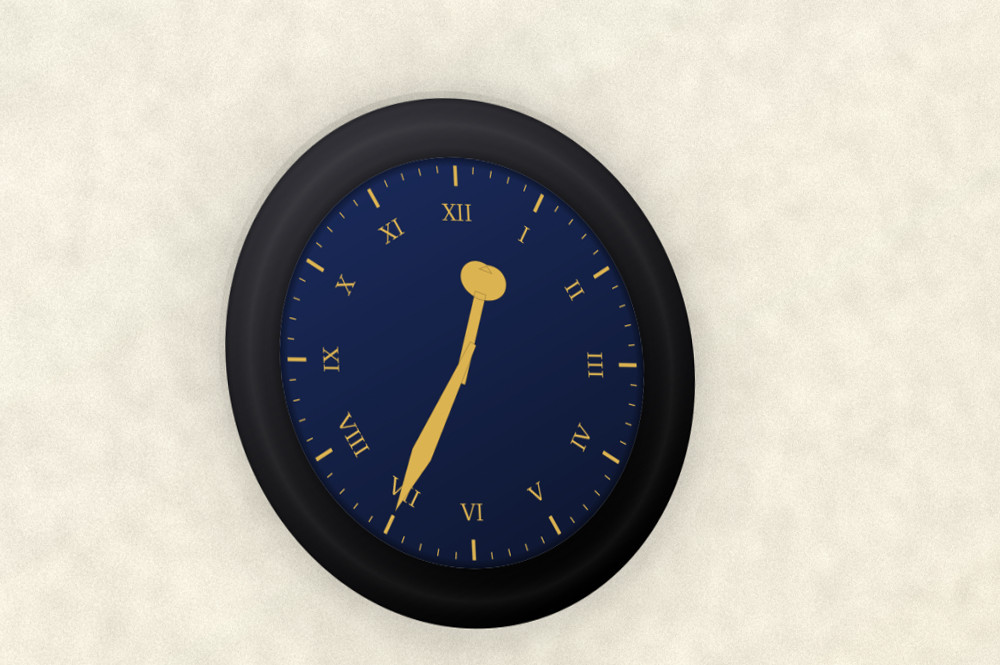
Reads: 12:35
